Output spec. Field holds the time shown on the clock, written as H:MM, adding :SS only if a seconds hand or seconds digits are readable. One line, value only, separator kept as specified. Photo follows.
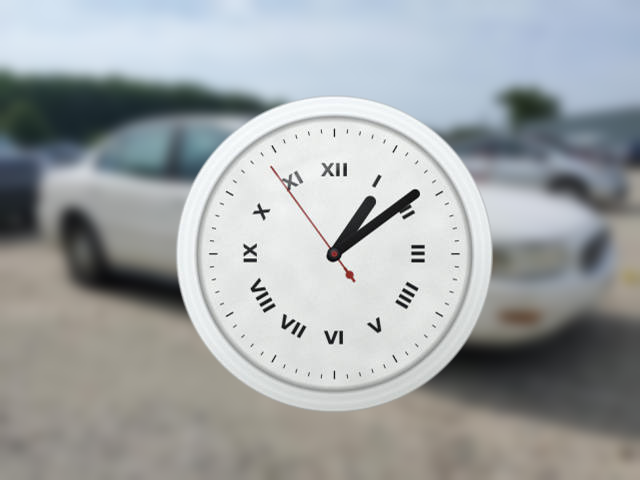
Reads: 1:08:54
